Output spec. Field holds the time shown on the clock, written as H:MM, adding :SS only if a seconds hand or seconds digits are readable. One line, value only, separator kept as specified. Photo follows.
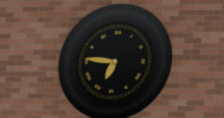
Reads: 6:46
